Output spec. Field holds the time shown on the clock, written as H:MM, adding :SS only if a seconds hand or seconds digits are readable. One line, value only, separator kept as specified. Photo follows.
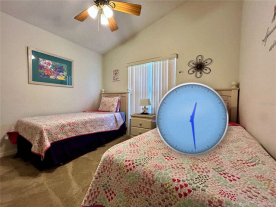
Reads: 12:29
